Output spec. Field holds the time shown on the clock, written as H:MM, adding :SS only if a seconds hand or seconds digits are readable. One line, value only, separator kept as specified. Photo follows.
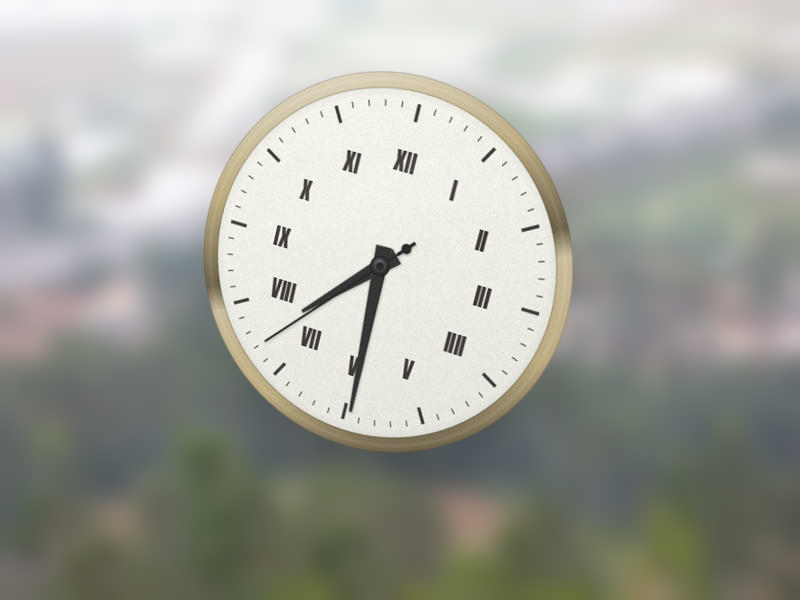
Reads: 7:29:37
